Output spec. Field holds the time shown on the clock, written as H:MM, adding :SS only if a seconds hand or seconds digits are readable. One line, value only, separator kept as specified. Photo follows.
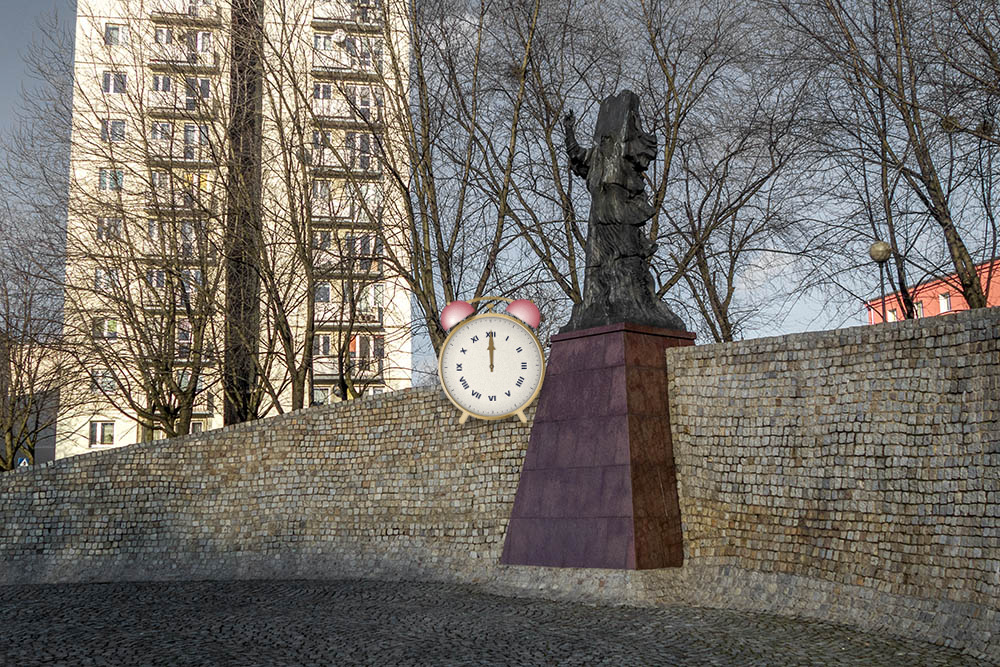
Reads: 12:00
